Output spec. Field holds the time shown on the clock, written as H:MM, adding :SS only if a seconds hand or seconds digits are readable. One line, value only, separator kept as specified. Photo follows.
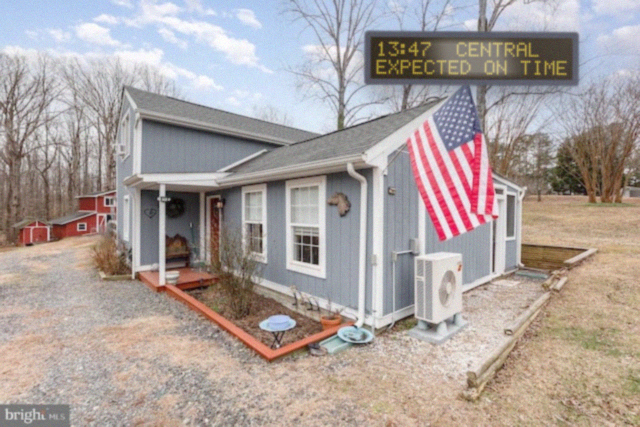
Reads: 13:47
